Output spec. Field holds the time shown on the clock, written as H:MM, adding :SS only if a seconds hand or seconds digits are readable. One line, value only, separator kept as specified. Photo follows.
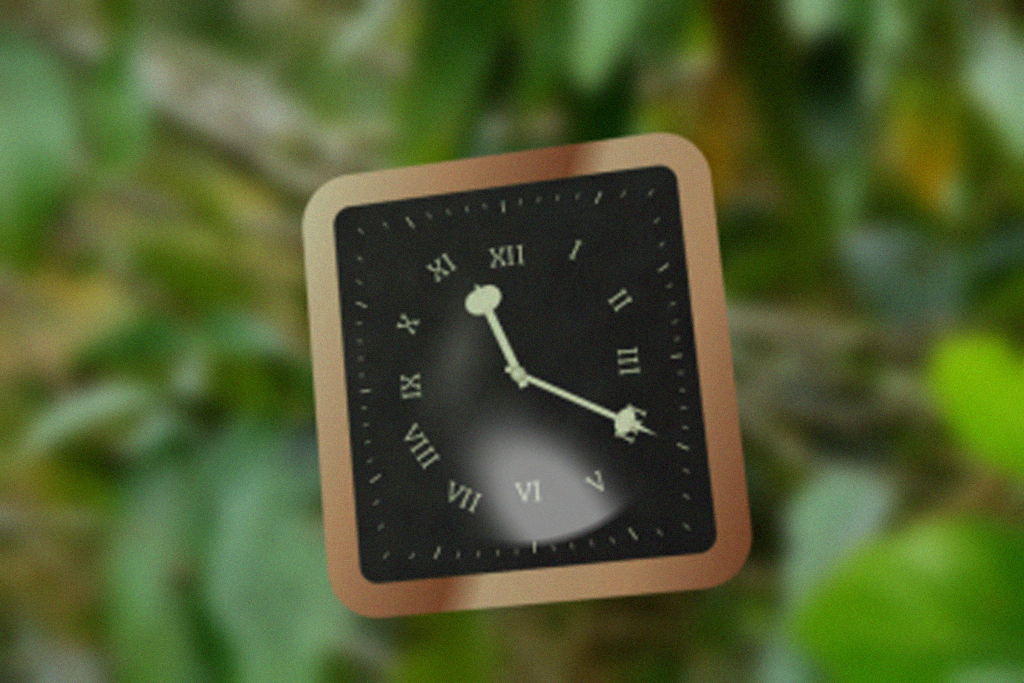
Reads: 11:20
